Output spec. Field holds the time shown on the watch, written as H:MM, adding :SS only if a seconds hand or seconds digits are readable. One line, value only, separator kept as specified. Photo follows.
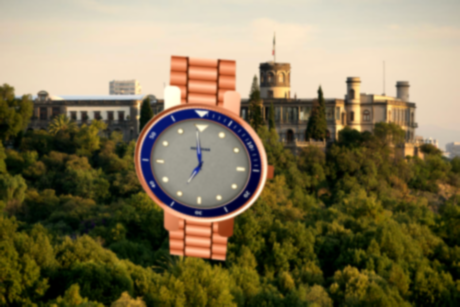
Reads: 6:59
